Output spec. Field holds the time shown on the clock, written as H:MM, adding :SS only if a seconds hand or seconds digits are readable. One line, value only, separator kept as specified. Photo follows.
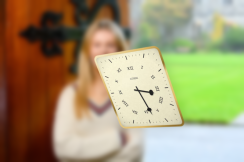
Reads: 3:28
